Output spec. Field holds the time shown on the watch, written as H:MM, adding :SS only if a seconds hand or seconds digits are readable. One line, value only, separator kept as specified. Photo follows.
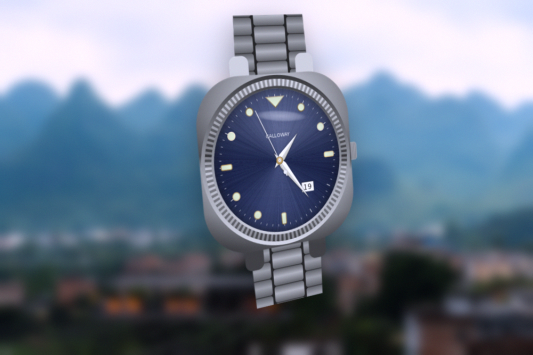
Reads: 1:23:56
